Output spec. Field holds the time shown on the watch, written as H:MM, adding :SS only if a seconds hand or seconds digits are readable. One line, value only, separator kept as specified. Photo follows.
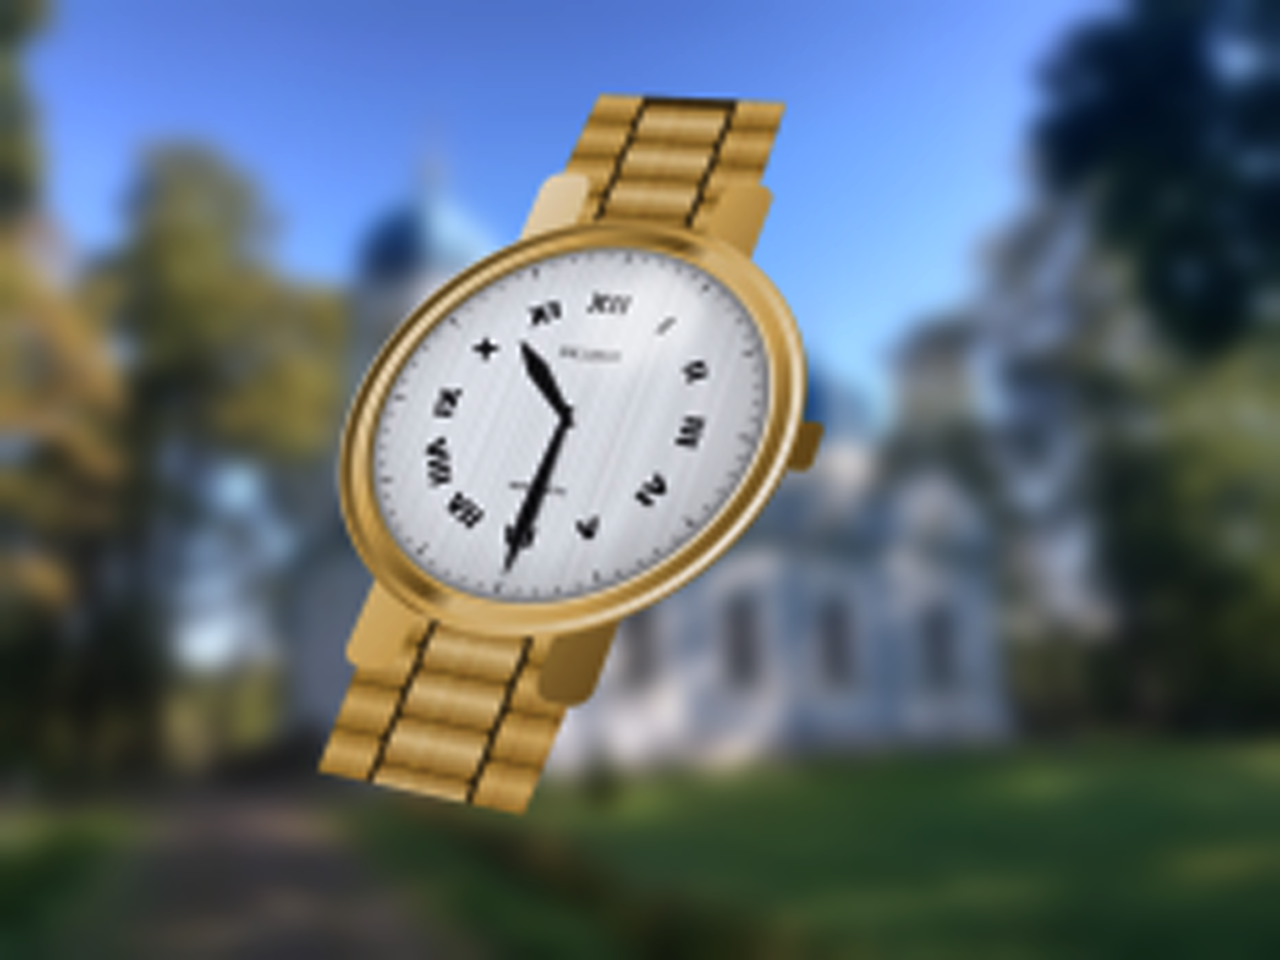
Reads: 10:30
